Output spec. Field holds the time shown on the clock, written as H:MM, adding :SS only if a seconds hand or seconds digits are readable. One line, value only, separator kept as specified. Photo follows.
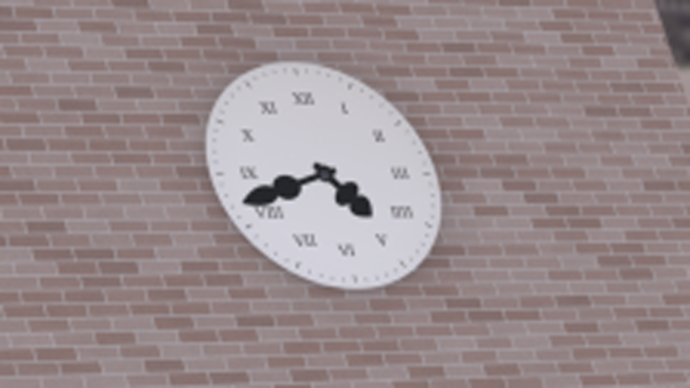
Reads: 4:42
